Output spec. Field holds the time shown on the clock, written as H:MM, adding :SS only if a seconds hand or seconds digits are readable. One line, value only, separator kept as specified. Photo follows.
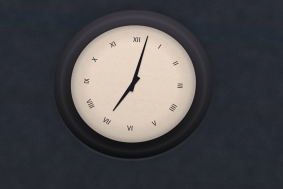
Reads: 7:02
